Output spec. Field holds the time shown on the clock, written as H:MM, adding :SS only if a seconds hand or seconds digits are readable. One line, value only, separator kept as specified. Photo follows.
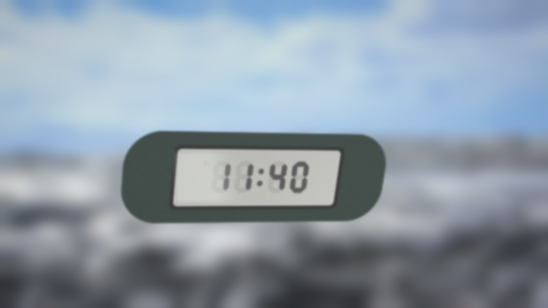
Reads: 11:40
